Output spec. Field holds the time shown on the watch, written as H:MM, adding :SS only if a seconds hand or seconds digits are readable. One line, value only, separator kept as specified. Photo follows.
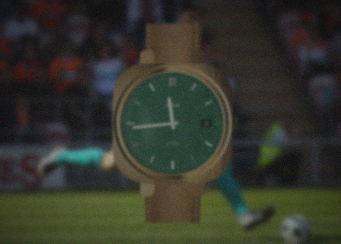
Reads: 11:44
